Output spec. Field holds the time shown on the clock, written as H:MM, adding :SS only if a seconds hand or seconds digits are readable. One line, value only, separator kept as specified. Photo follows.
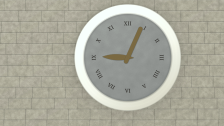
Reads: 9:04
